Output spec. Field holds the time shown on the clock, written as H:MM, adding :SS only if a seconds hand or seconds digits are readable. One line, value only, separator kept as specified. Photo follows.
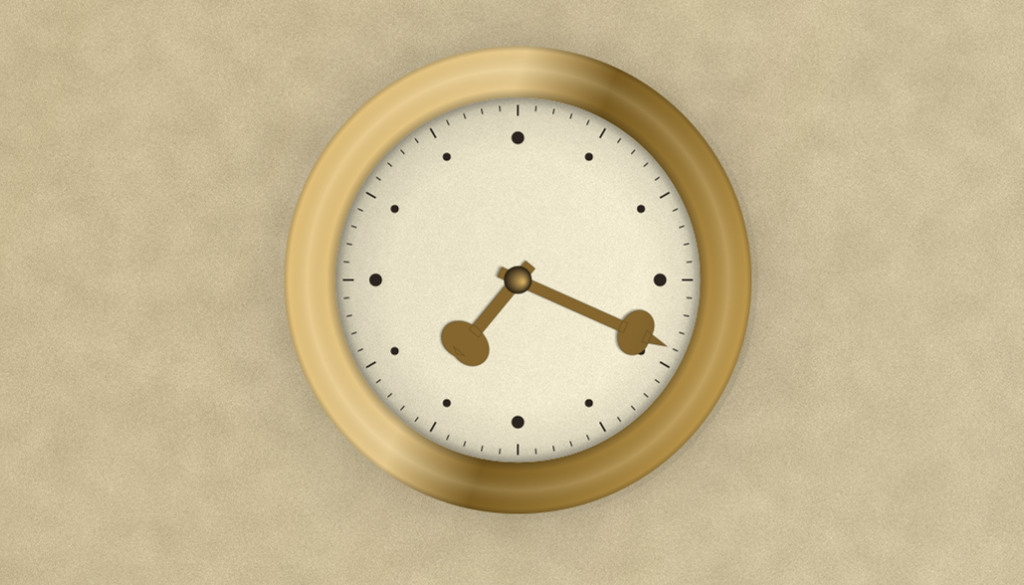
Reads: 7:19
